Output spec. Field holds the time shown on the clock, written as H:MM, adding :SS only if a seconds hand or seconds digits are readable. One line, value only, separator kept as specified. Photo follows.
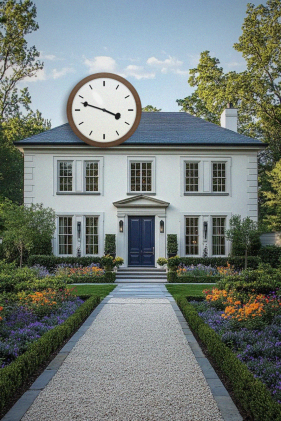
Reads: 3:48
